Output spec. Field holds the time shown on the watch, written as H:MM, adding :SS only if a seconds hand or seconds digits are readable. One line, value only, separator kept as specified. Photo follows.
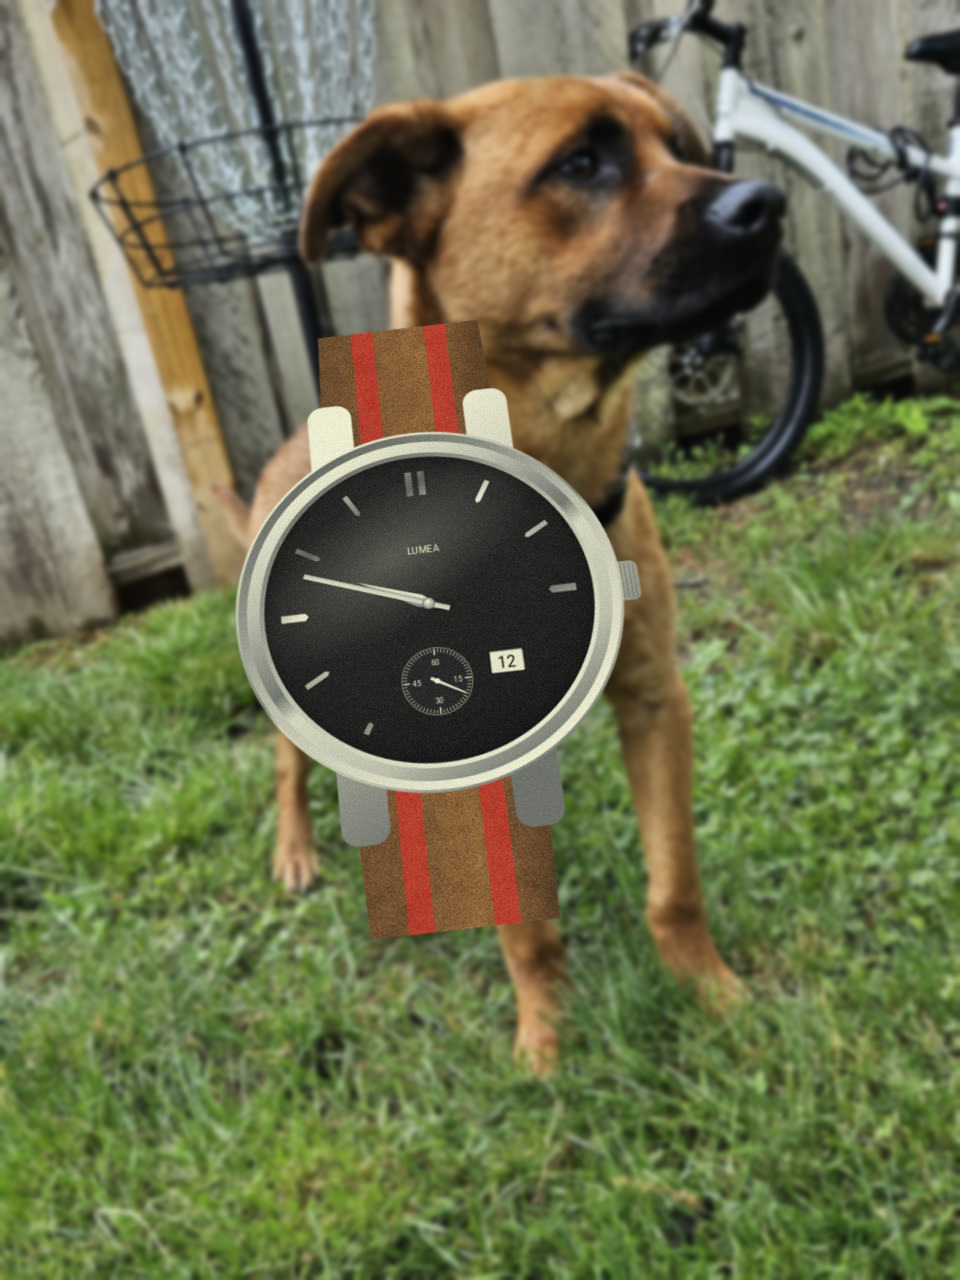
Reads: 9:48:20
